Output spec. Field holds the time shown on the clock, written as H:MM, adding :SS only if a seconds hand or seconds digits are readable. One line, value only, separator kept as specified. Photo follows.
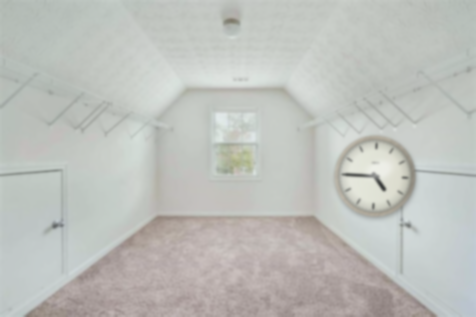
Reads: 4:45
